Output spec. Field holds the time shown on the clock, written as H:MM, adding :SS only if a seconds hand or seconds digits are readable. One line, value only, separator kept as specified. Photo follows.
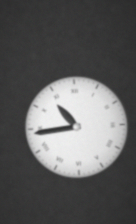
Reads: 10:44
